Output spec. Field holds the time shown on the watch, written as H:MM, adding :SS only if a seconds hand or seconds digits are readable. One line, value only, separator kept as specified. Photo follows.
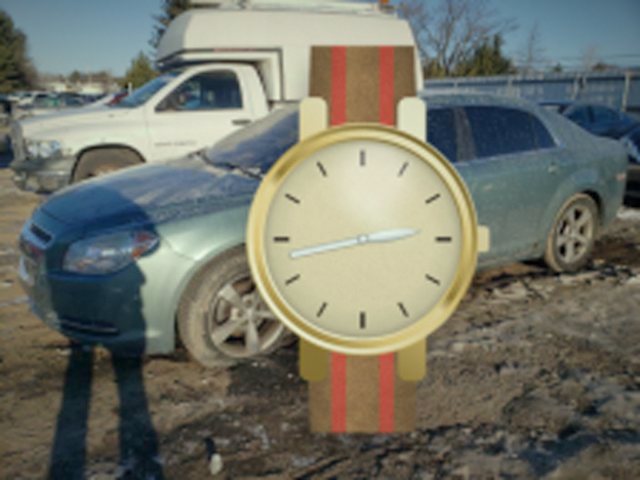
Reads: 2:43
